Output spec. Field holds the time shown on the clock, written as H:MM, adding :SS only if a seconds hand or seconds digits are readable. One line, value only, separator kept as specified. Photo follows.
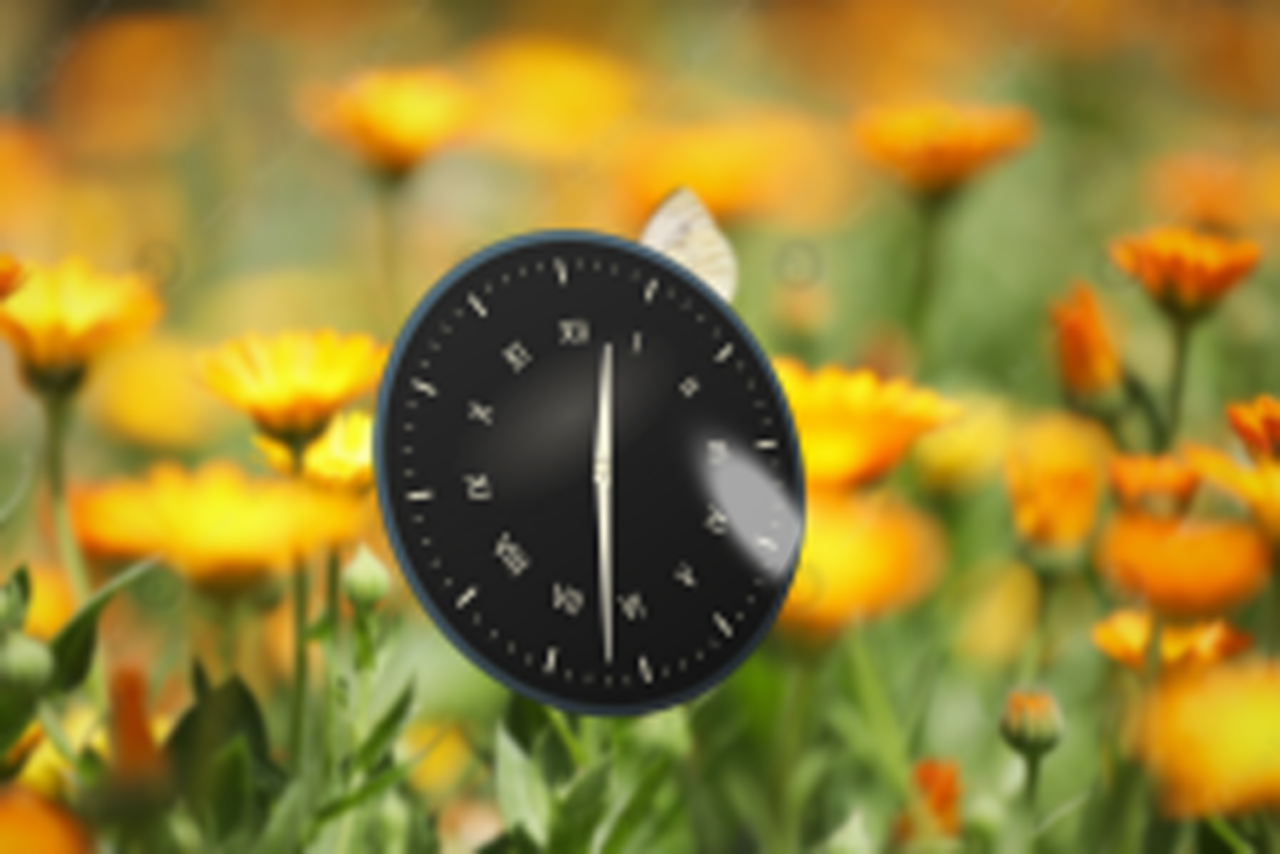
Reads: 12:32
